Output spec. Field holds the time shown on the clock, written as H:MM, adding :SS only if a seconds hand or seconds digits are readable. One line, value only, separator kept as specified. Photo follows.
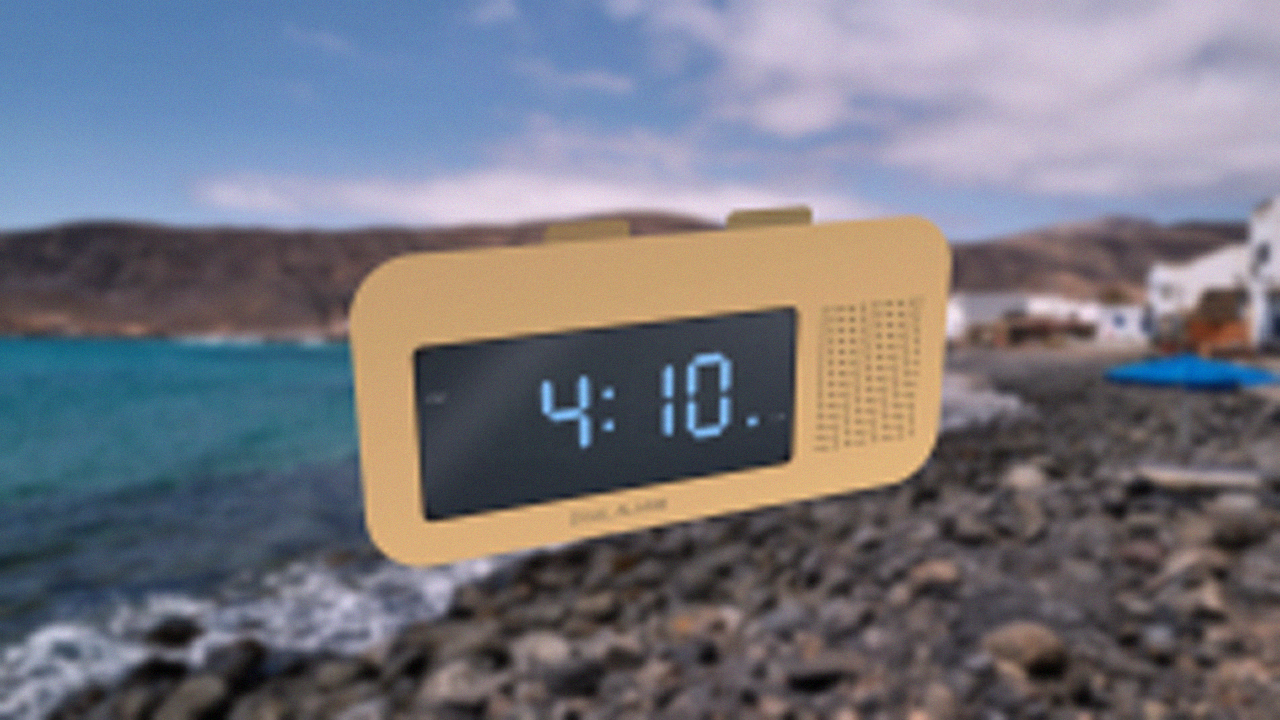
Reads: 4:10
